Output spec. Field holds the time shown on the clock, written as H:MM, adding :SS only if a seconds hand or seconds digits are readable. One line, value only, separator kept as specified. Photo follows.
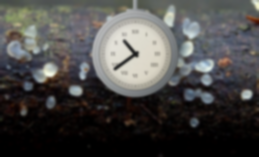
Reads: 10:39
